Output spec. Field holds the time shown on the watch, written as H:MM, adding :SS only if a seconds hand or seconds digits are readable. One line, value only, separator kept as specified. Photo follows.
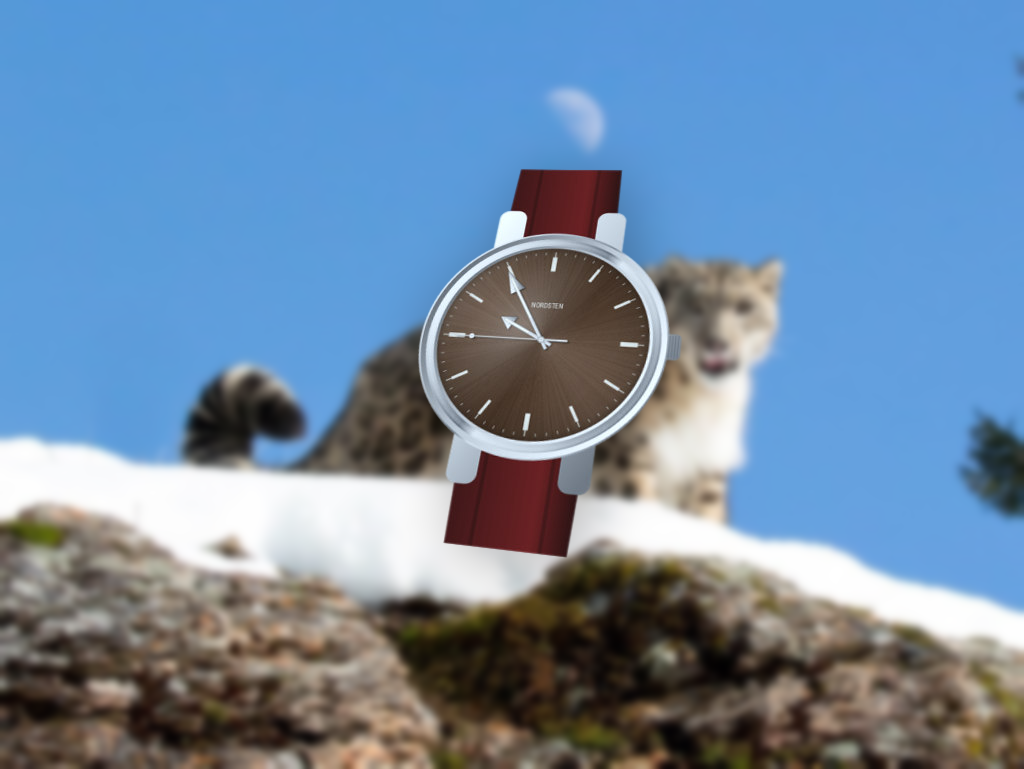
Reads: 9:54:45
